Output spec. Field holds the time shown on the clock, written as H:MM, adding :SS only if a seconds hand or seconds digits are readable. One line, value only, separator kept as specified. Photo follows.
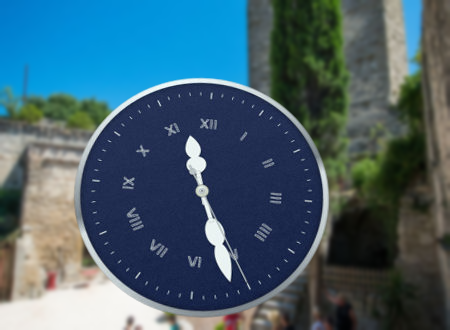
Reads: 11:26:25
